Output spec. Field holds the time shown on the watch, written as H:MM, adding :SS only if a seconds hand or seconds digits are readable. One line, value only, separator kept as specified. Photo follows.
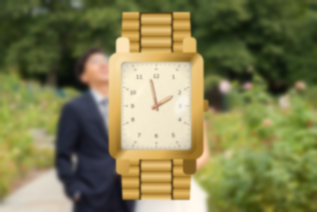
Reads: 1:58
